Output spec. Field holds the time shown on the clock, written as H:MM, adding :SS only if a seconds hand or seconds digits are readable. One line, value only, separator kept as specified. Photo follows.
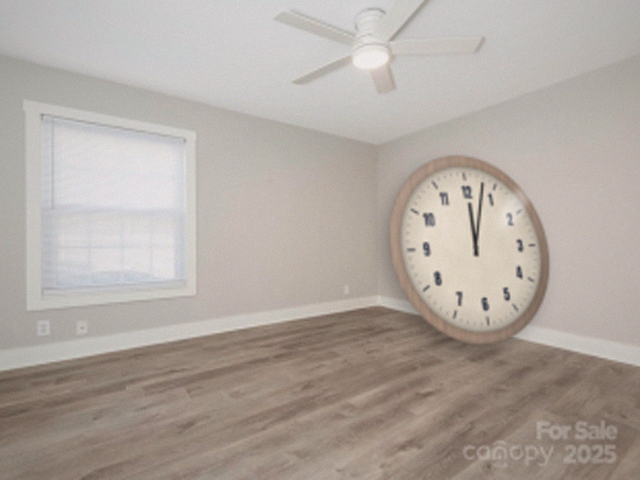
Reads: 12:03
